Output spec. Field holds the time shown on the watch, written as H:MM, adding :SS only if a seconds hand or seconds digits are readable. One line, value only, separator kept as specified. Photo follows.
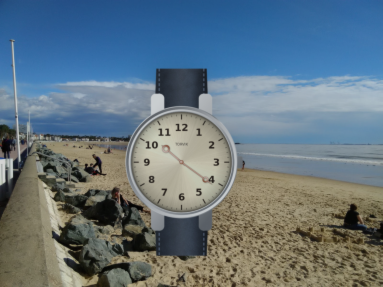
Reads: 10:21
